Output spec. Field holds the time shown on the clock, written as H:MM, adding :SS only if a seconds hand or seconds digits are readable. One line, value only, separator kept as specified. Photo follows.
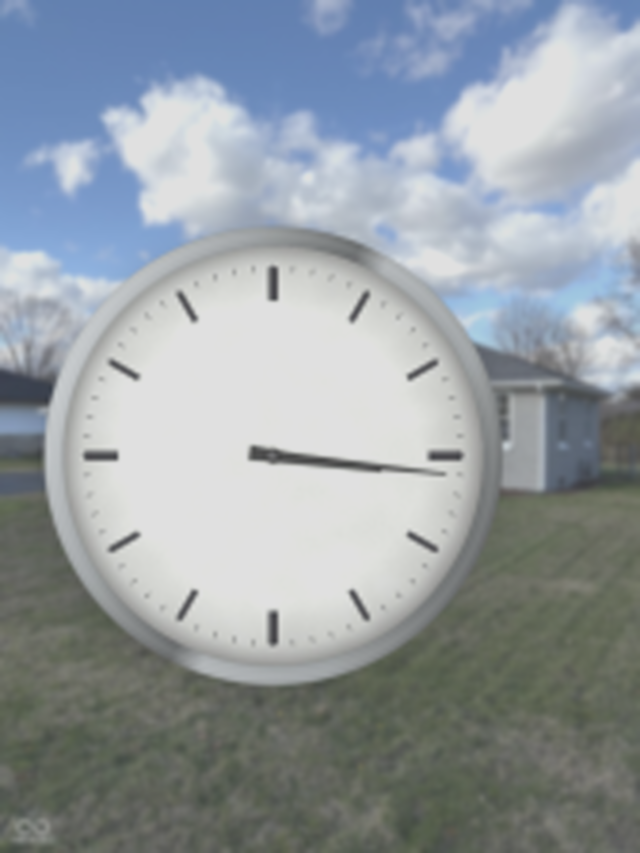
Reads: 3:16
